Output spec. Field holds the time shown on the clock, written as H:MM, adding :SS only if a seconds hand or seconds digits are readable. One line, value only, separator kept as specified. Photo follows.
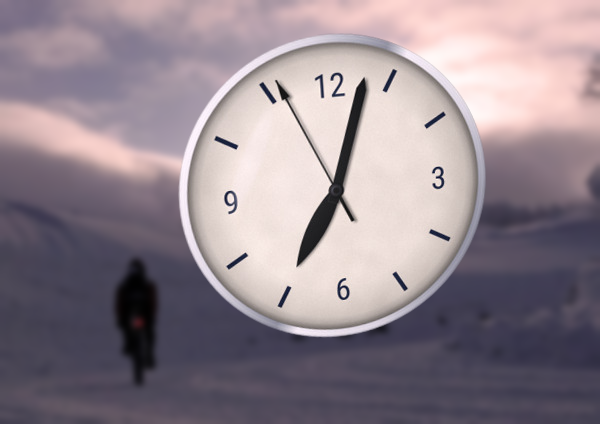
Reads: 7:02:56
